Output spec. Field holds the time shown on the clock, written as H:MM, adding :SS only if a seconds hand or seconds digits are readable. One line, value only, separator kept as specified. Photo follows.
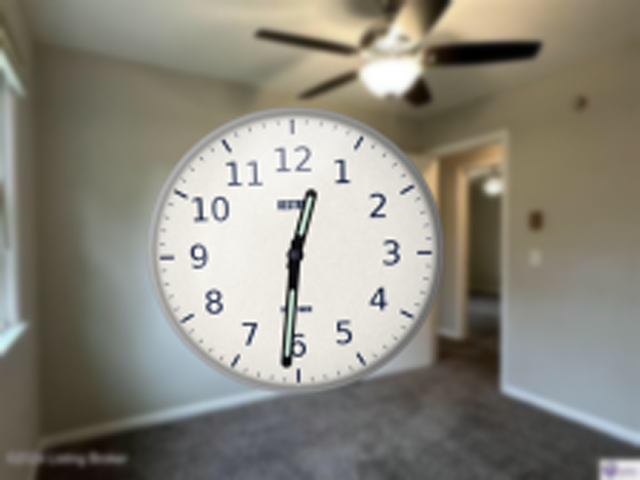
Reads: 12:31
